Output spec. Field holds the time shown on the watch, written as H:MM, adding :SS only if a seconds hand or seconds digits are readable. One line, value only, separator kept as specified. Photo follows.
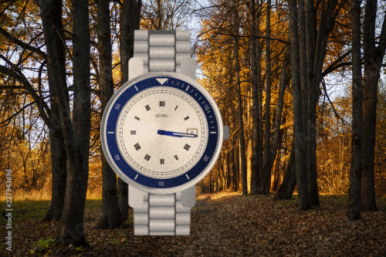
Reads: 3:16
